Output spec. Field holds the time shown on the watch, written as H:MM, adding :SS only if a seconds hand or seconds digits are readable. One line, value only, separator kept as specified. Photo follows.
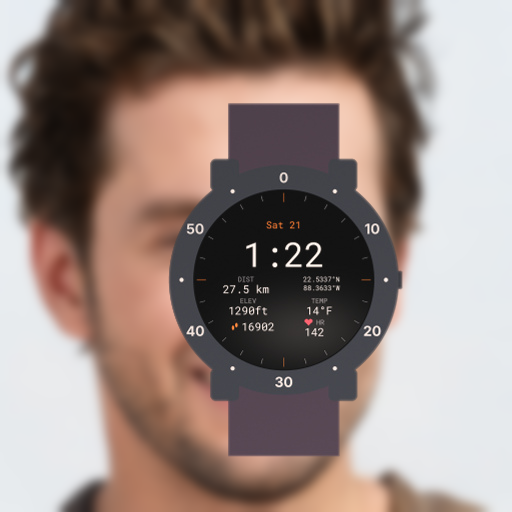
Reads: 1:22
